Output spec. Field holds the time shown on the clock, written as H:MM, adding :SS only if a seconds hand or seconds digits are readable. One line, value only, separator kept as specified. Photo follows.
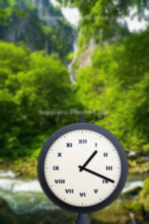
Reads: 1:19
